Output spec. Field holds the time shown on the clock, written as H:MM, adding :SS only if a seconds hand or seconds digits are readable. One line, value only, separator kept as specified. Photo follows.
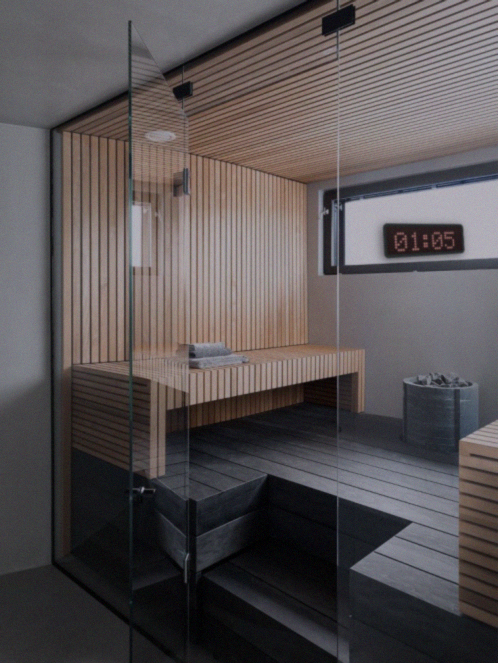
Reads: 1:05
